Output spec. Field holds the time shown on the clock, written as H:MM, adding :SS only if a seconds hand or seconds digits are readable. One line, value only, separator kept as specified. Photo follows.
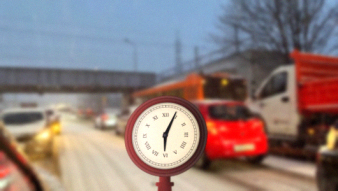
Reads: 6:04
